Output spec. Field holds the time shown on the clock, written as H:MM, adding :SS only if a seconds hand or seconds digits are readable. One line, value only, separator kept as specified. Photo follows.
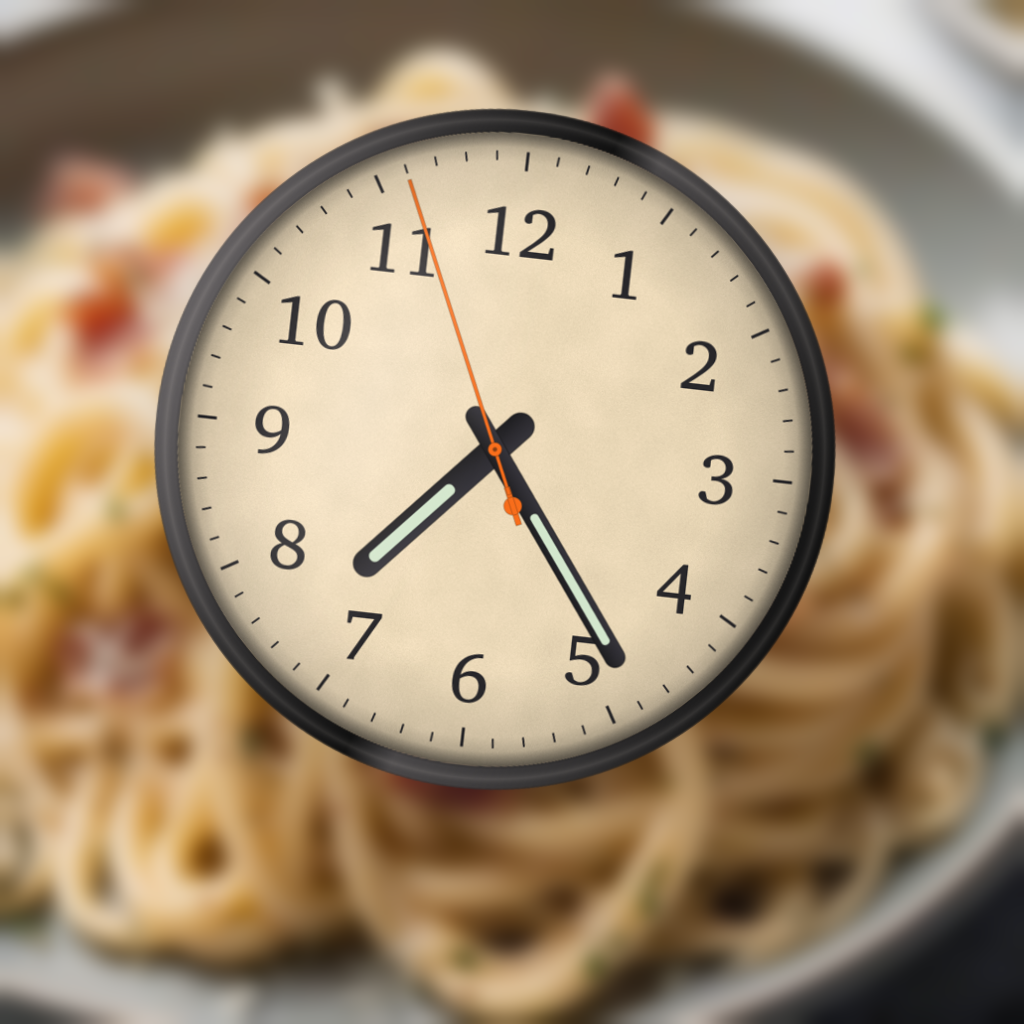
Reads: 7:23:56
